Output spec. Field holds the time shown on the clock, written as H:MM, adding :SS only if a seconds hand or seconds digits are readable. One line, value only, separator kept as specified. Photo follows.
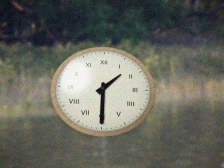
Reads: 1:30
